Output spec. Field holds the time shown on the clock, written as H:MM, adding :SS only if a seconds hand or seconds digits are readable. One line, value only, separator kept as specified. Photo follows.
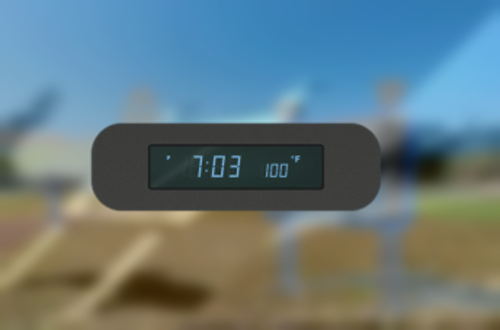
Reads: 7:03
